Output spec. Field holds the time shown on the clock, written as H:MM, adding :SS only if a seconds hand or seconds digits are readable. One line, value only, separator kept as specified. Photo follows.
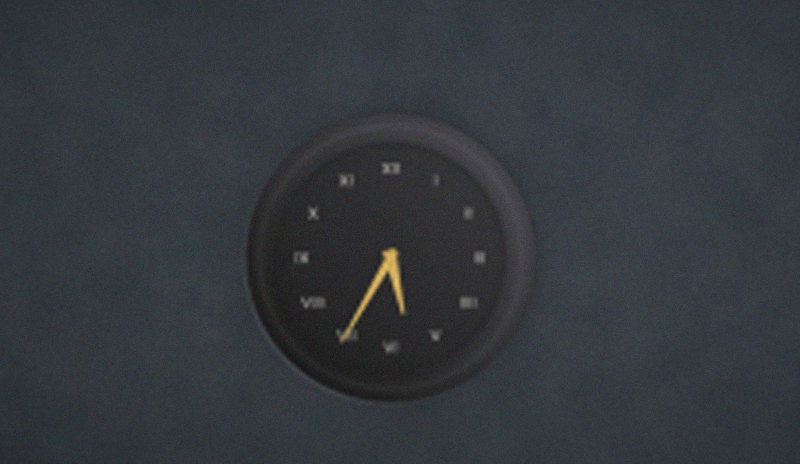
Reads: 5:35
